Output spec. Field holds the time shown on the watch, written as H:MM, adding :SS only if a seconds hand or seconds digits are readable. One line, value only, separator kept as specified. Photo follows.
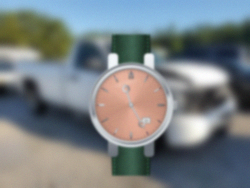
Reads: 11:25
